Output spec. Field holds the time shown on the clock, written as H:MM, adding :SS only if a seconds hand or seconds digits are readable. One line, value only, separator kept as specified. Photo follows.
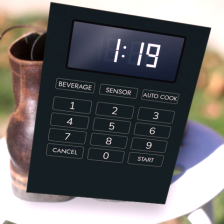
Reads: 1:19
